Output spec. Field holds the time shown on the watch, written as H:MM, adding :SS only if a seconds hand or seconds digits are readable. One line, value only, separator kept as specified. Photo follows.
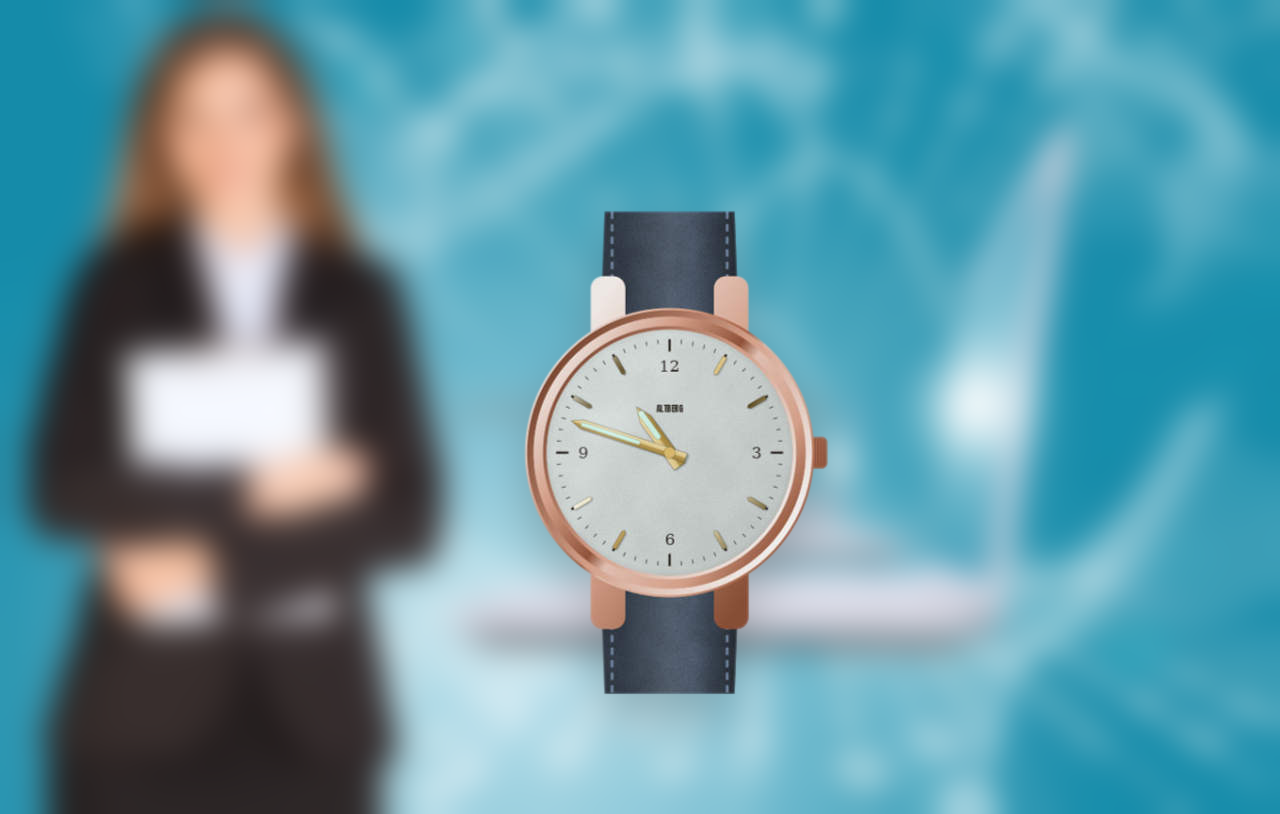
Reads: 10:48
